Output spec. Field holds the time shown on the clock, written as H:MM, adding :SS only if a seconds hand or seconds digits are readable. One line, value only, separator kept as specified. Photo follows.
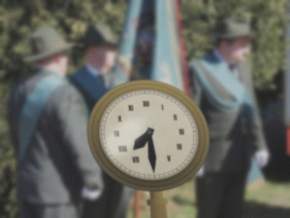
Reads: 7:30
